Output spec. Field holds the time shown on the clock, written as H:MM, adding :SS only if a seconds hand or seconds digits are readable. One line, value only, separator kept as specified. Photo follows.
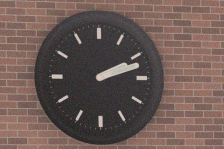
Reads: 2:12
